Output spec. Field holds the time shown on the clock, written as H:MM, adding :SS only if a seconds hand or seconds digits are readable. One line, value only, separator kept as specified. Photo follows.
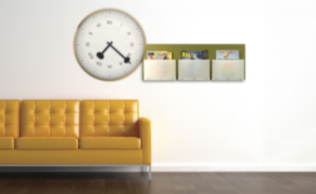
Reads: 7:22
